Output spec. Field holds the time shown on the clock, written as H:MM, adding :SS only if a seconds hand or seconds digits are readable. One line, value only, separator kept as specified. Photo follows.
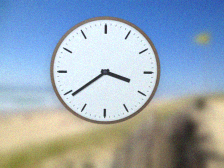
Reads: 3:39
